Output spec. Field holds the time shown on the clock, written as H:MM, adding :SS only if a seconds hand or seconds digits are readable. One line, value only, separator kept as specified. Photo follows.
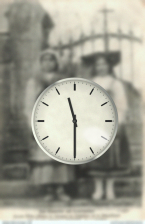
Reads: 11:30
